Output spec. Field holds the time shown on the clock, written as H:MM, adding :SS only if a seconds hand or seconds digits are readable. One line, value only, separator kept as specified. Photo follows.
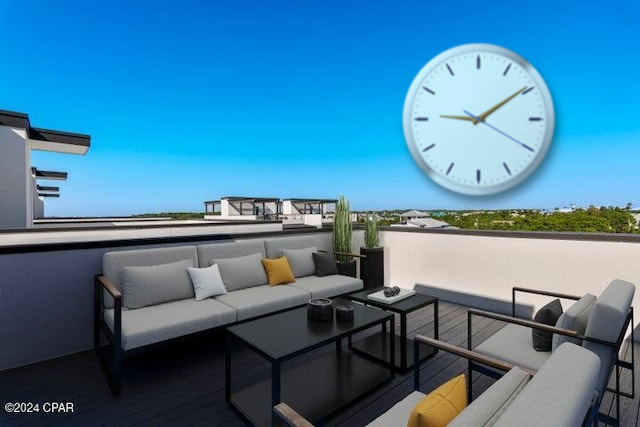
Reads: 9:09:20
